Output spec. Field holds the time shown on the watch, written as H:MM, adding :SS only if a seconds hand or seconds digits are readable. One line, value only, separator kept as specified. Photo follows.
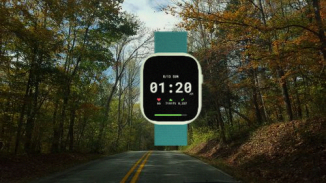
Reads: 1:20
